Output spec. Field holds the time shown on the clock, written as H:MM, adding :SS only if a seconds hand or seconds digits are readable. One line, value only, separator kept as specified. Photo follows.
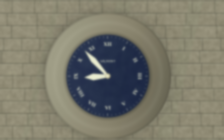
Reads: 8:53
